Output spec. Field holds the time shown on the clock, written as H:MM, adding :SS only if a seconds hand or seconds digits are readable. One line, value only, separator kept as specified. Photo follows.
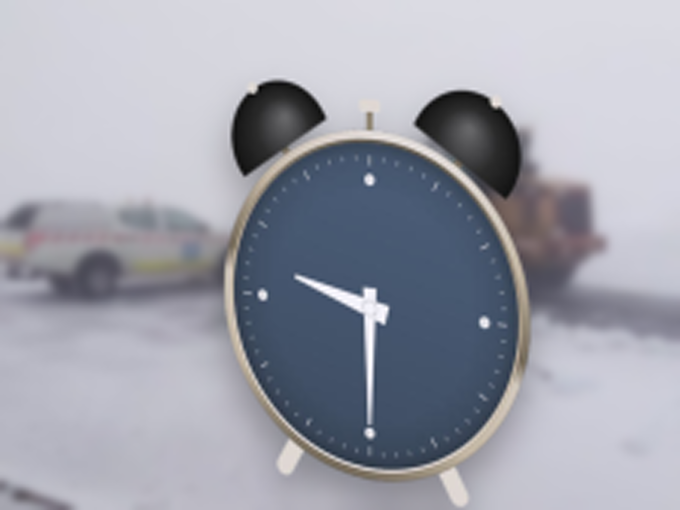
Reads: 9:30
